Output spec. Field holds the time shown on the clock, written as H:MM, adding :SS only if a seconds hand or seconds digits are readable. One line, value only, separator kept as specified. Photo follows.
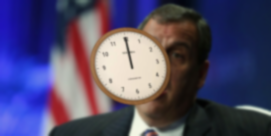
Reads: 12:00
